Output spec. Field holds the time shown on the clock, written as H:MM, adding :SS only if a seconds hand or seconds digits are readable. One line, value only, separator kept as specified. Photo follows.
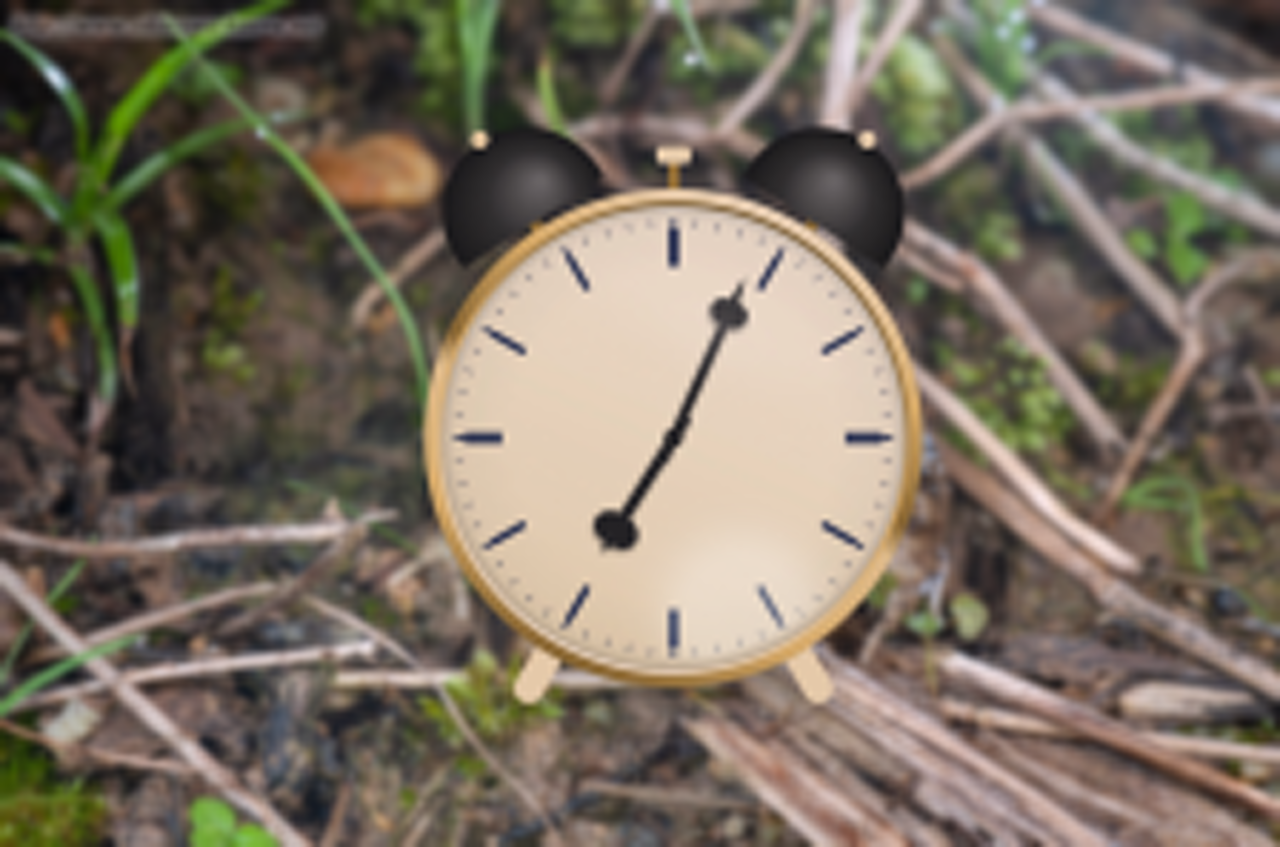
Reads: 7:04
